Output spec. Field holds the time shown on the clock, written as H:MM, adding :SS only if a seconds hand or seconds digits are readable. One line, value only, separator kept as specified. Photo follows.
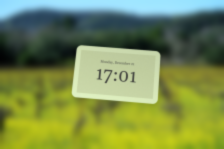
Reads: 17:01
